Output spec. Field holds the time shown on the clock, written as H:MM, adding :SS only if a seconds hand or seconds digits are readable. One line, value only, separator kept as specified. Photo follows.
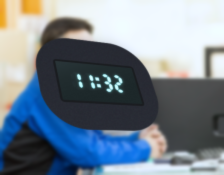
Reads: 11:32
